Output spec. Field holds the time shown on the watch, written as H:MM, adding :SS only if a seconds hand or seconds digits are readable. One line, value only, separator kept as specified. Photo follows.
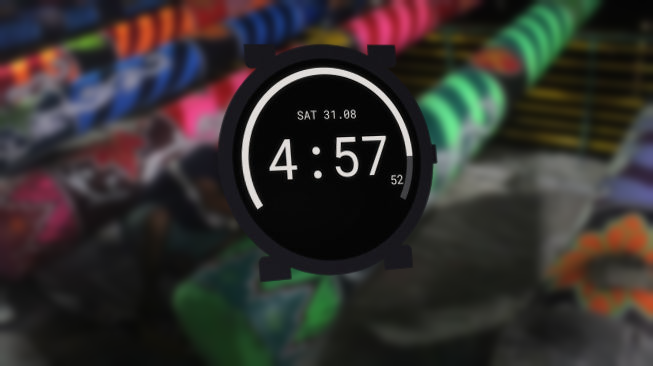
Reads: 4:57:52
